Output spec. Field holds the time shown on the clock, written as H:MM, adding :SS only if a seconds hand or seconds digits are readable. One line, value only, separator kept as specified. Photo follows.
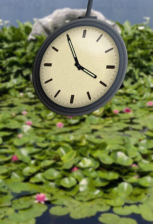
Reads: 3:55
